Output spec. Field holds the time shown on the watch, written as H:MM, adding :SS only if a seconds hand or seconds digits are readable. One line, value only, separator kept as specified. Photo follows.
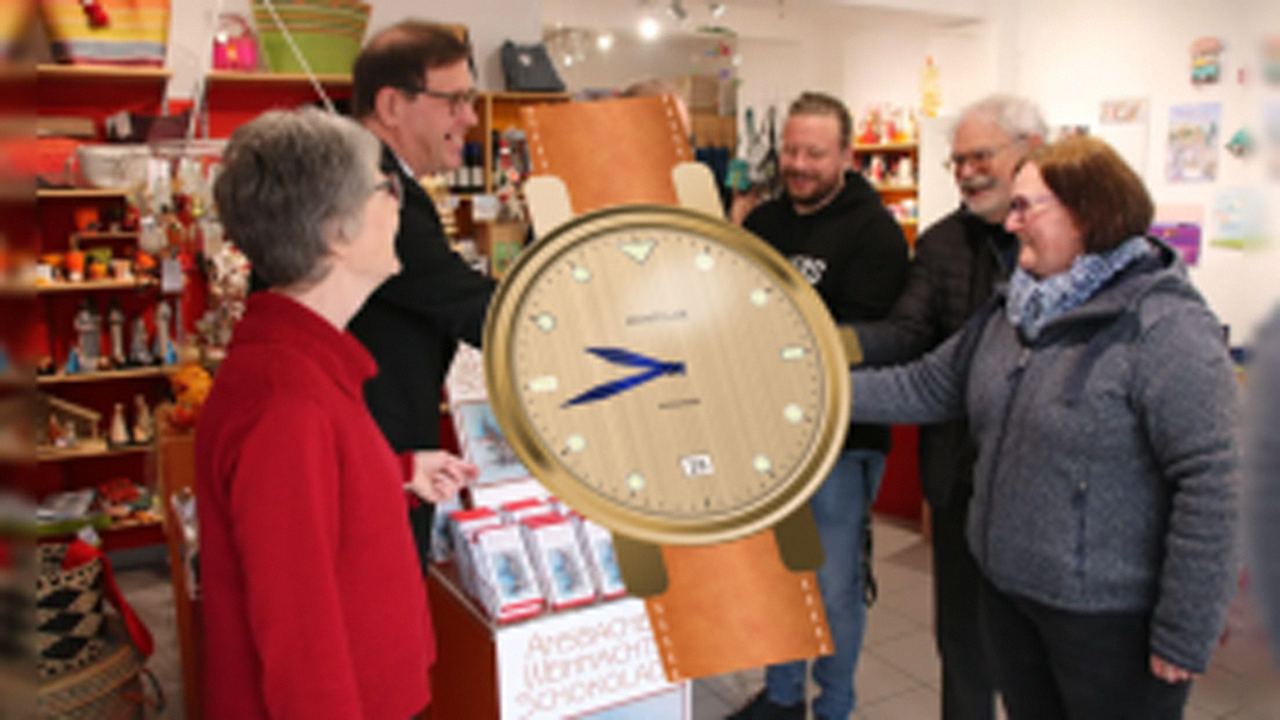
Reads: 9:43
